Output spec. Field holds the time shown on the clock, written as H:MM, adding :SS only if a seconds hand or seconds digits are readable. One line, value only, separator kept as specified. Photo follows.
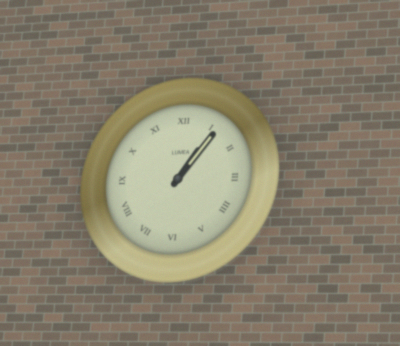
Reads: 1:06
